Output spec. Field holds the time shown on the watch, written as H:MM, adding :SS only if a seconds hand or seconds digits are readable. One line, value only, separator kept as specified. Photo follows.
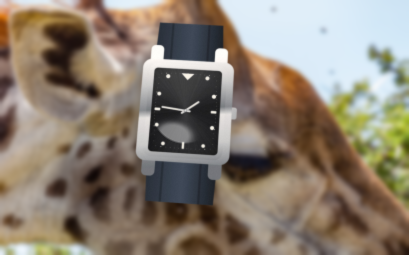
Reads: 1:46
